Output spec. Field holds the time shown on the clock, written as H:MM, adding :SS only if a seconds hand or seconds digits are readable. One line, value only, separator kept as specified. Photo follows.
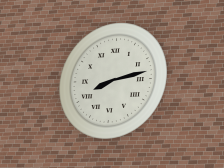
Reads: 8:13
